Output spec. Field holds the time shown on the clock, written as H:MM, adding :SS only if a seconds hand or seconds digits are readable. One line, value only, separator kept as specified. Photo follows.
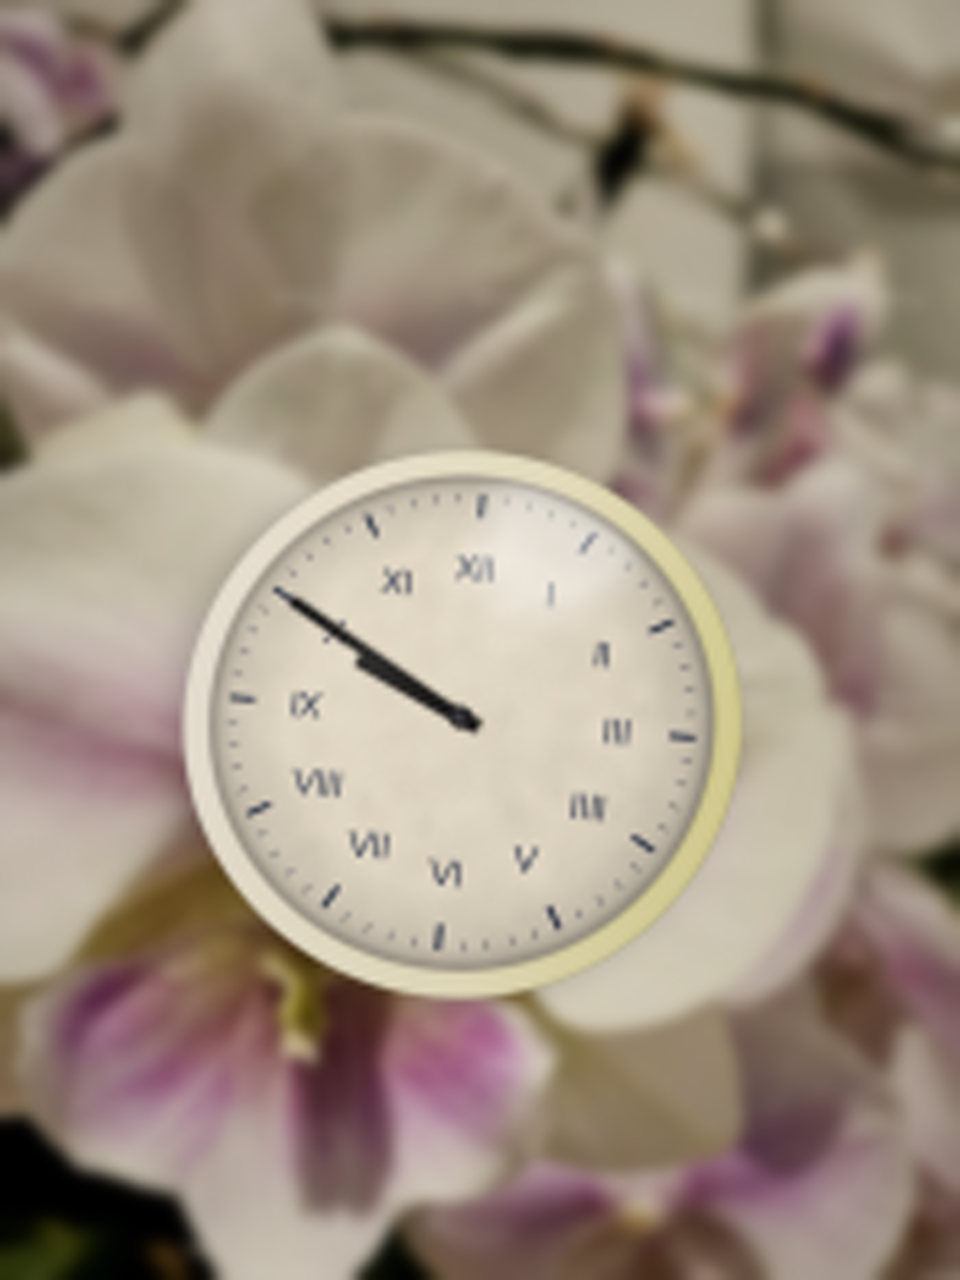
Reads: 9:50
